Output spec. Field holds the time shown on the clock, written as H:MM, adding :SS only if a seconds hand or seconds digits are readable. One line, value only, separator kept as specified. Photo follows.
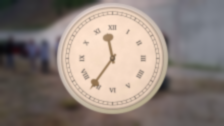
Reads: 11:36
